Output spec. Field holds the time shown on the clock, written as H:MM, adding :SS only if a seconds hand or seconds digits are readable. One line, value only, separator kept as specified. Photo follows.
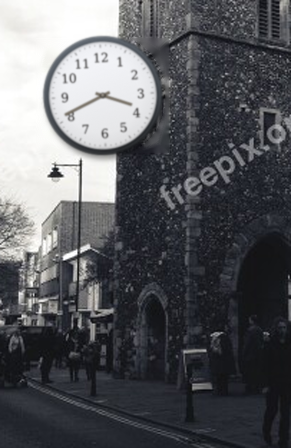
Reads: 3:41
